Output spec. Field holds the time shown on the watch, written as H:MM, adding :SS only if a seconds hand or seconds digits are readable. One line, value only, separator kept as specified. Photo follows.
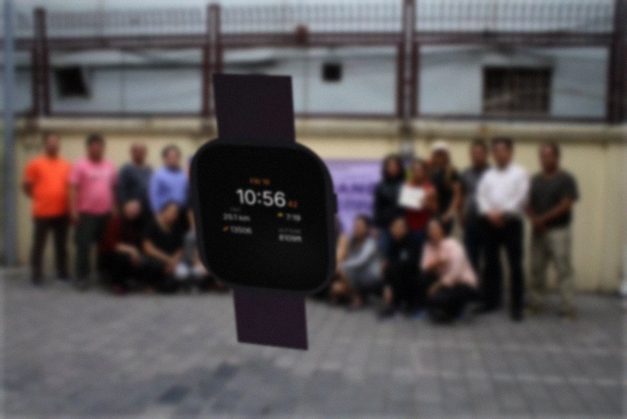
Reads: 10:56
